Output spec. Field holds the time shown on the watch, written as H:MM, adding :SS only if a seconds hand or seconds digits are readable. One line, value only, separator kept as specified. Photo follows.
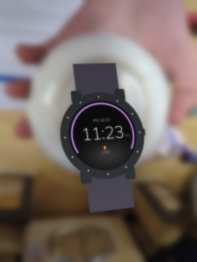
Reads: 11:23
